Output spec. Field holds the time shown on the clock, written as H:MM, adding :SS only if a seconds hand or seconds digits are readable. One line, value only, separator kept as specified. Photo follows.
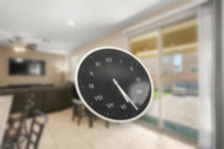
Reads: 5:26
